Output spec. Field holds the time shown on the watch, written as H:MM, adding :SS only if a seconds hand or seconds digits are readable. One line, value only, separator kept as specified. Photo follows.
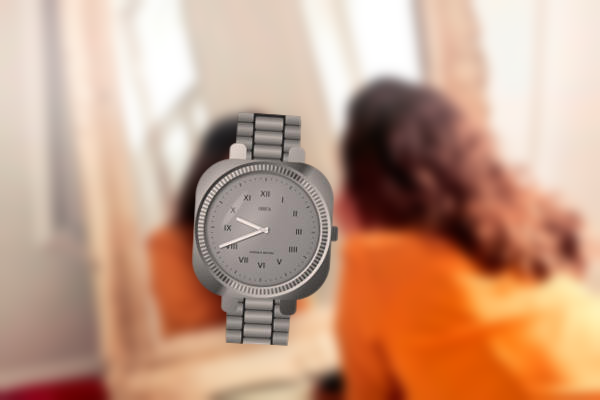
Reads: 9:41
